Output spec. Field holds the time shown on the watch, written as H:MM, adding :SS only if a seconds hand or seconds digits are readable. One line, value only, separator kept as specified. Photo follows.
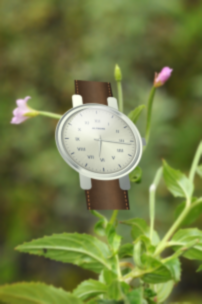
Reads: 6:16
